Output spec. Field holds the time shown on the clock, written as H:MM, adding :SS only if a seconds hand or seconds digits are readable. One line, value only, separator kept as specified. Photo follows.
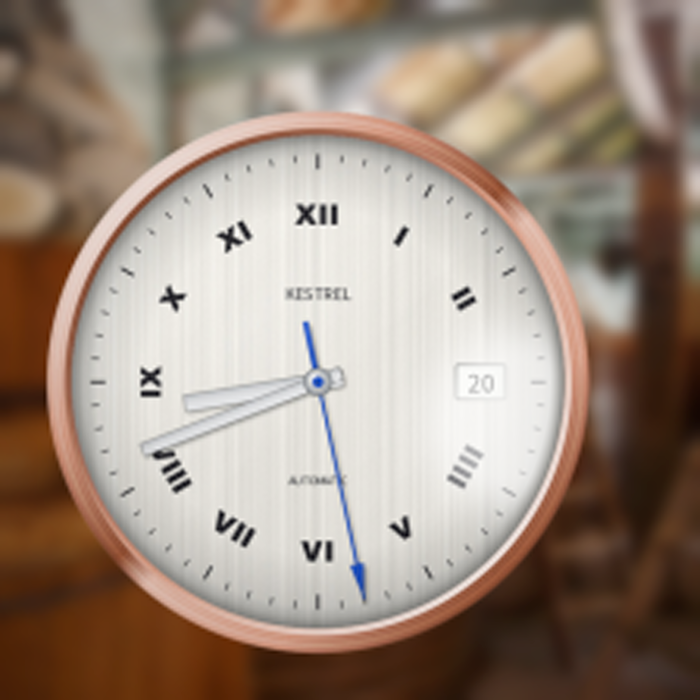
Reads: 8:41:28
